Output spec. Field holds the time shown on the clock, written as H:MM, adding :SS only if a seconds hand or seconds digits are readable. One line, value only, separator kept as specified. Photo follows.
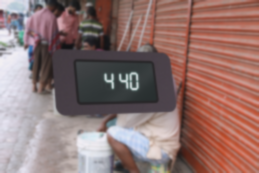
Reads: 4:40
